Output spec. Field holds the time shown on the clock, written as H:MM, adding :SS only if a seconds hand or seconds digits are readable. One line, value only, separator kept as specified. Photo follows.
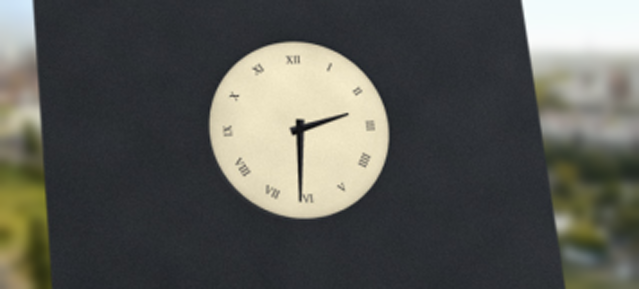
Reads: 2:31
